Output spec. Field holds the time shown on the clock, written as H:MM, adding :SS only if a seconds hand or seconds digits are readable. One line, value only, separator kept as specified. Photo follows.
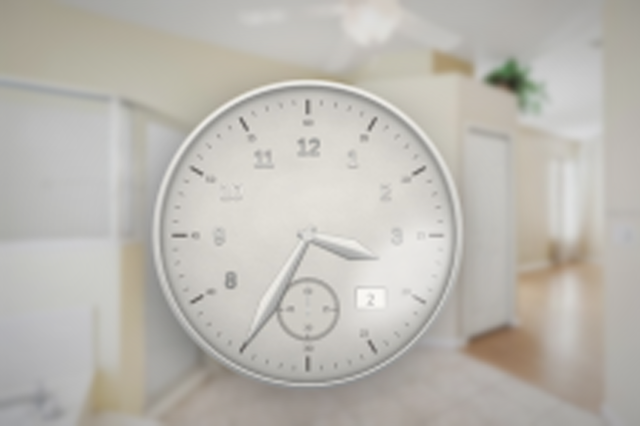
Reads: 3:35
